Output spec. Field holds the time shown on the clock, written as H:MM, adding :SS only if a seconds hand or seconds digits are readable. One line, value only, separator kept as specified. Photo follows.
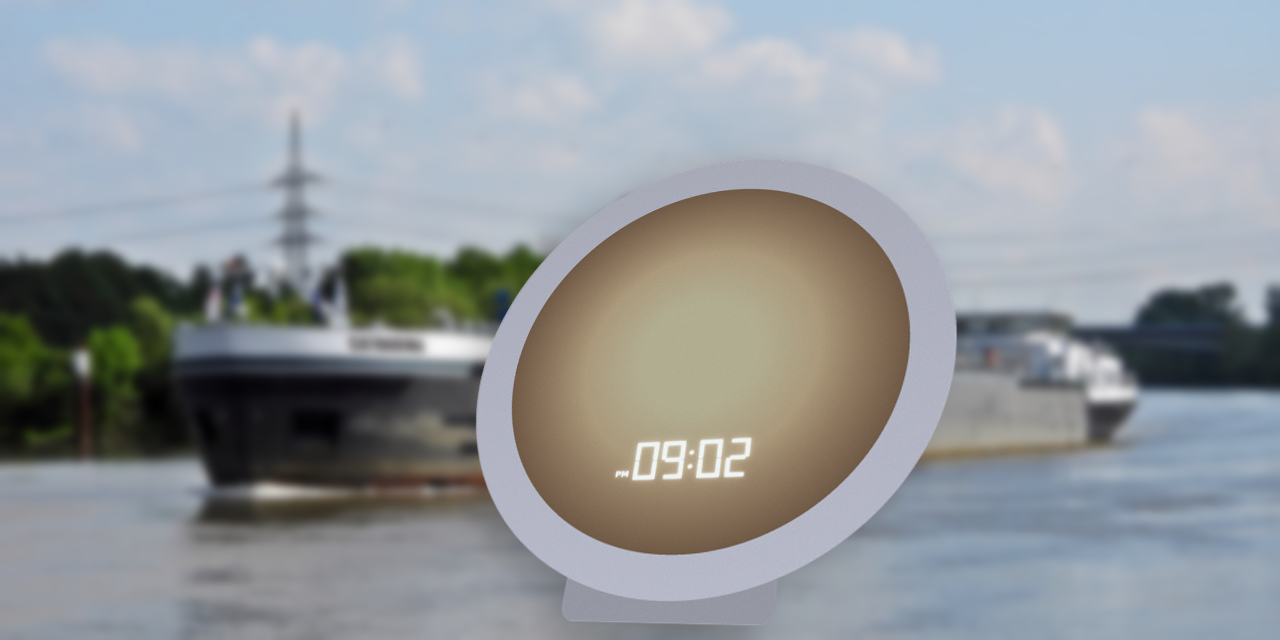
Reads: 9:02
